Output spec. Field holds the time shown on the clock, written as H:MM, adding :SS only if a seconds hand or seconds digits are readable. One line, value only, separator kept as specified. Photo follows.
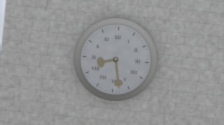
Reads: 8:28
